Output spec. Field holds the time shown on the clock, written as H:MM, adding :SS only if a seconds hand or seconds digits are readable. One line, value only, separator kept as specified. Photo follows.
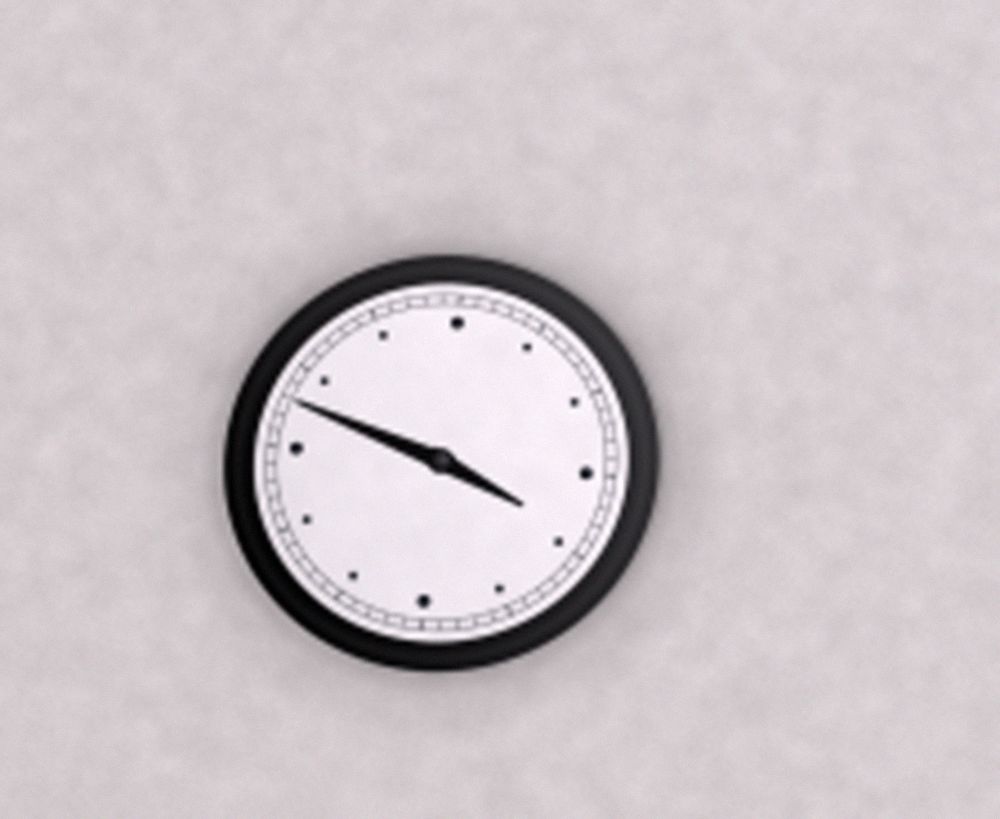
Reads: 3:48
